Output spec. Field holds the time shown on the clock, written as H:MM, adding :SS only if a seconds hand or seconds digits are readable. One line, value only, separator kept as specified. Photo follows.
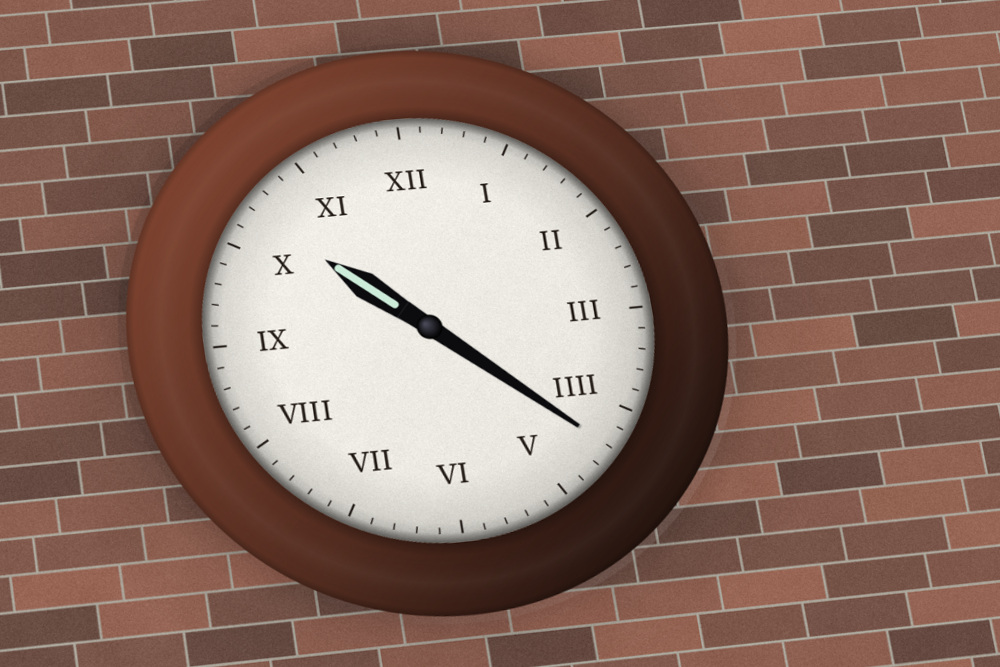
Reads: 10:22
